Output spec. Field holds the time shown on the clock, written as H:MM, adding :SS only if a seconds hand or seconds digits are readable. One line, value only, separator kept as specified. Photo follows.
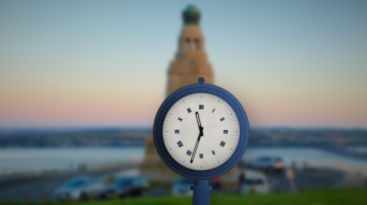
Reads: 11:33
